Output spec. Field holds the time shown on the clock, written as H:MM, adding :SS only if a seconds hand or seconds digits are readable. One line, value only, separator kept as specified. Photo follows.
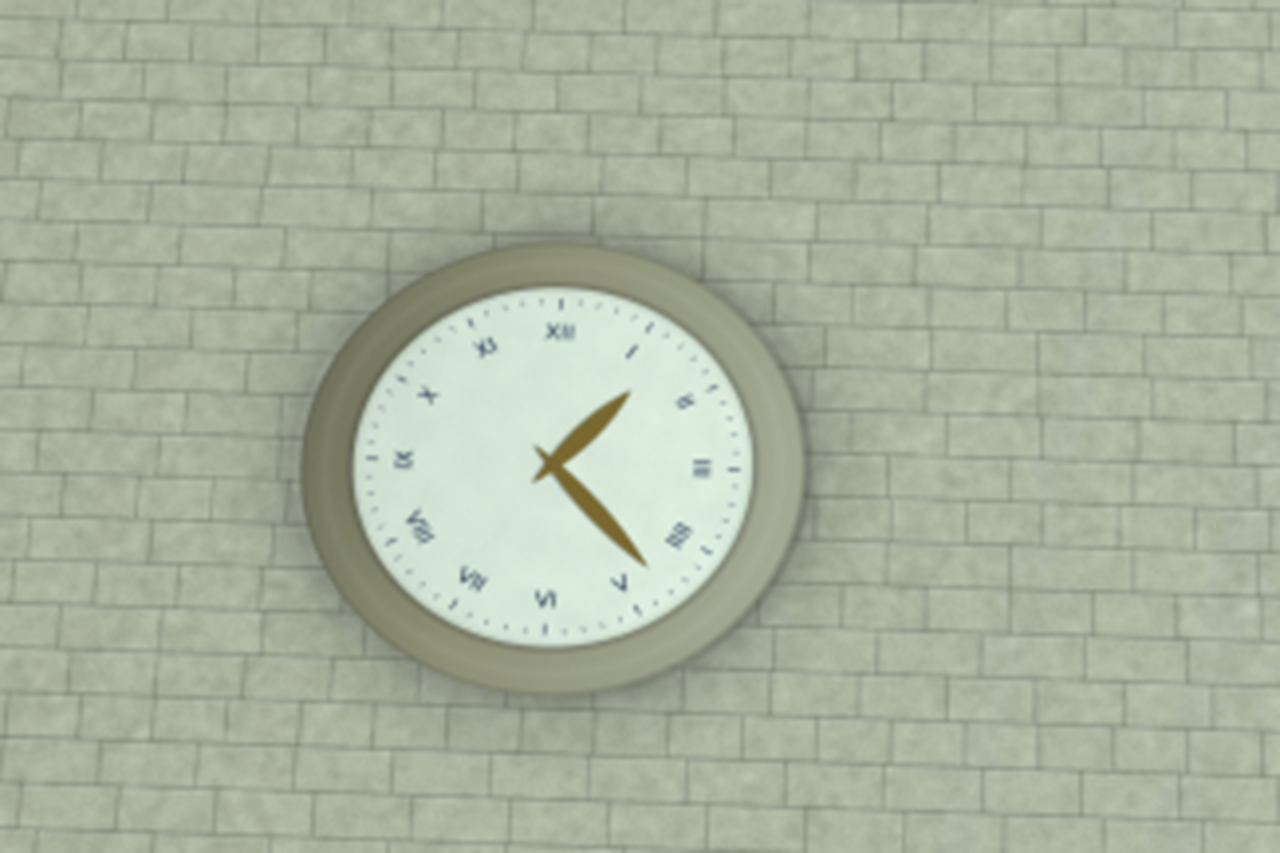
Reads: 1:23
